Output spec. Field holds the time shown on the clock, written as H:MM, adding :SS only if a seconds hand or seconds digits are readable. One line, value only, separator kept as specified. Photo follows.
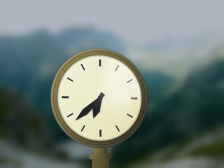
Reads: 6:38
